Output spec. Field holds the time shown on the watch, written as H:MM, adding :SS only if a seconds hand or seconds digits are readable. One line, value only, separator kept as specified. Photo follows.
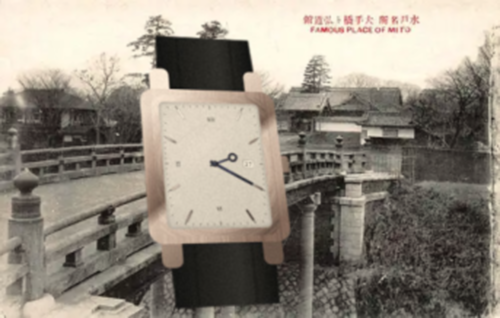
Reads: 2:20
